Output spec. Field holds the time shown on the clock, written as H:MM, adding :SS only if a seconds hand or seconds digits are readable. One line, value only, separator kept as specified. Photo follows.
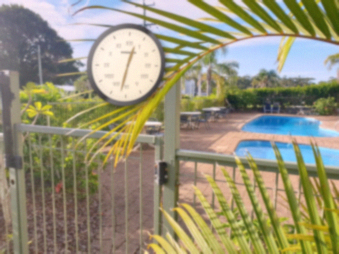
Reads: 12:32
